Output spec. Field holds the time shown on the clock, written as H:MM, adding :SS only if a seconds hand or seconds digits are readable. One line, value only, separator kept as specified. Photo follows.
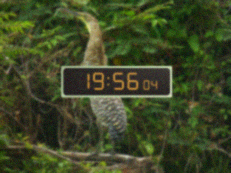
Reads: 19:56
